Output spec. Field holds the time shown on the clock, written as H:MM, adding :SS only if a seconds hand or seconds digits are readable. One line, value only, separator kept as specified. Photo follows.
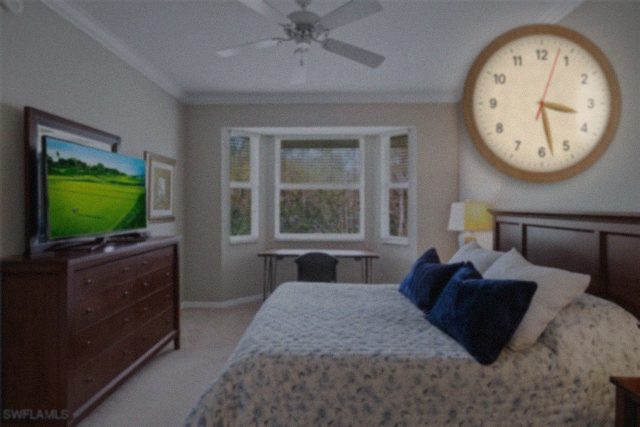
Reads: 3:28:03
